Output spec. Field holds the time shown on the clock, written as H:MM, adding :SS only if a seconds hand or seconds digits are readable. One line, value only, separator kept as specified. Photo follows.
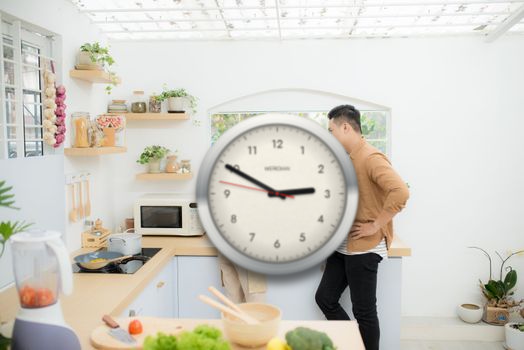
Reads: 2:49:47
